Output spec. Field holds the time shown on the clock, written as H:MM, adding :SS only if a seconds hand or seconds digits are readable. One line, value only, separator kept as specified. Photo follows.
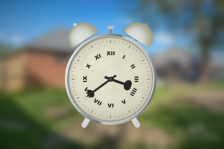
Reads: 3:39
